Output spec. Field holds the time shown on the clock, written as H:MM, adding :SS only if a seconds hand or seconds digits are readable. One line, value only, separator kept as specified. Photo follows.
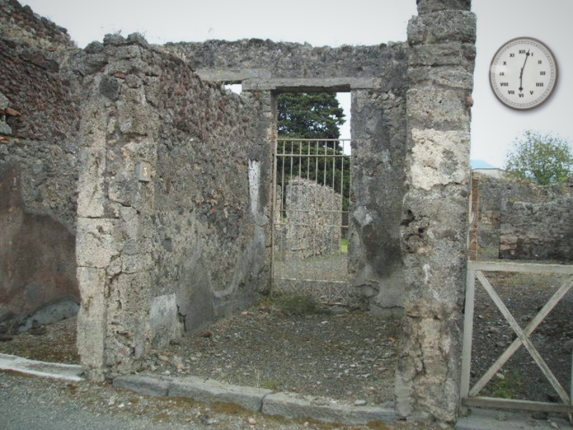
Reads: 6:03
